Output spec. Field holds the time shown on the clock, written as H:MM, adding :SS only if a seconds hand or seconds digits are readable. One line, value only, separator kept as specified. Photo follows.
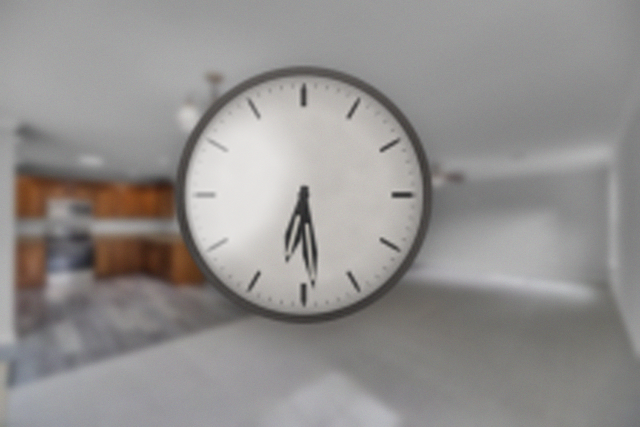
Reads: 6:29
